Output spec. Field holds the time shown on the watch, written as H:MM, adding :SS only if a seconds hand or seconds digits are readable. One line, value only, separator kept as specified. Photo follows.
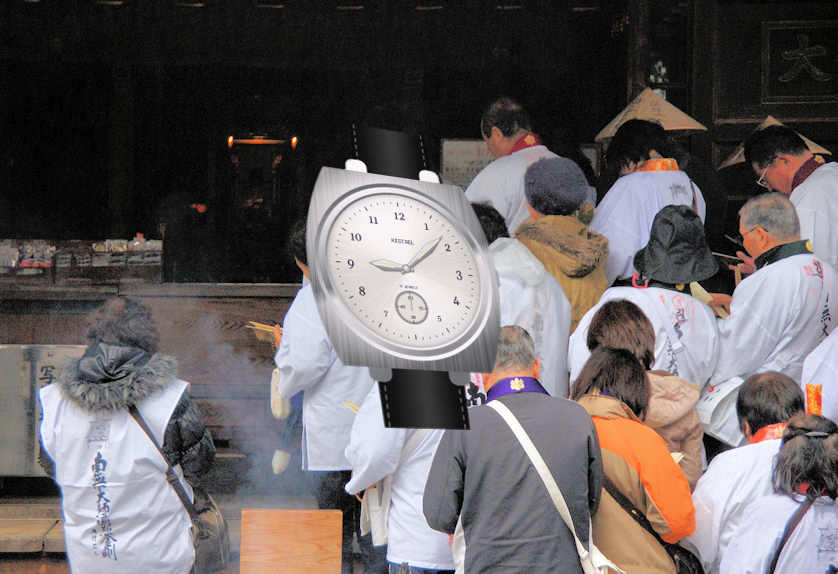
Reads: 9:08
